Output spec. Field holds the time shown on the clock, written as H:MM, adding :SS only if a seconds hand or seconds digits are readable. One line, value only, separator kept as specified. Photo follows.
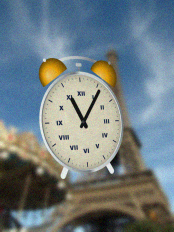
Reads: 11:06
